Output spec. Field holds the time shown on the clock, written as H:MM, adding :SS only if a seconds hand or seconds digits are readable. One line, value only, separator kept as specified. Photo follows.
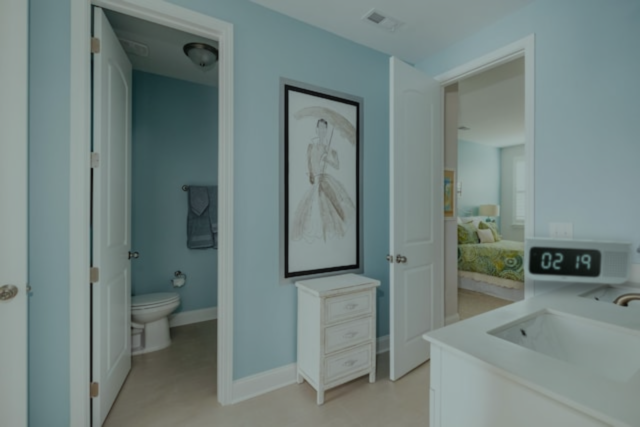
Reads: 2:19
